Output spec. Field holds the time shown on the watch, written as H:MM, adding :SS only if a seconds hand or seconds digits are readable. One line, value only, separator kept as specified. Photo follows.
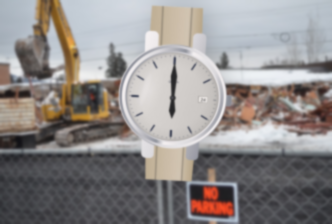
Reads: 6:00
